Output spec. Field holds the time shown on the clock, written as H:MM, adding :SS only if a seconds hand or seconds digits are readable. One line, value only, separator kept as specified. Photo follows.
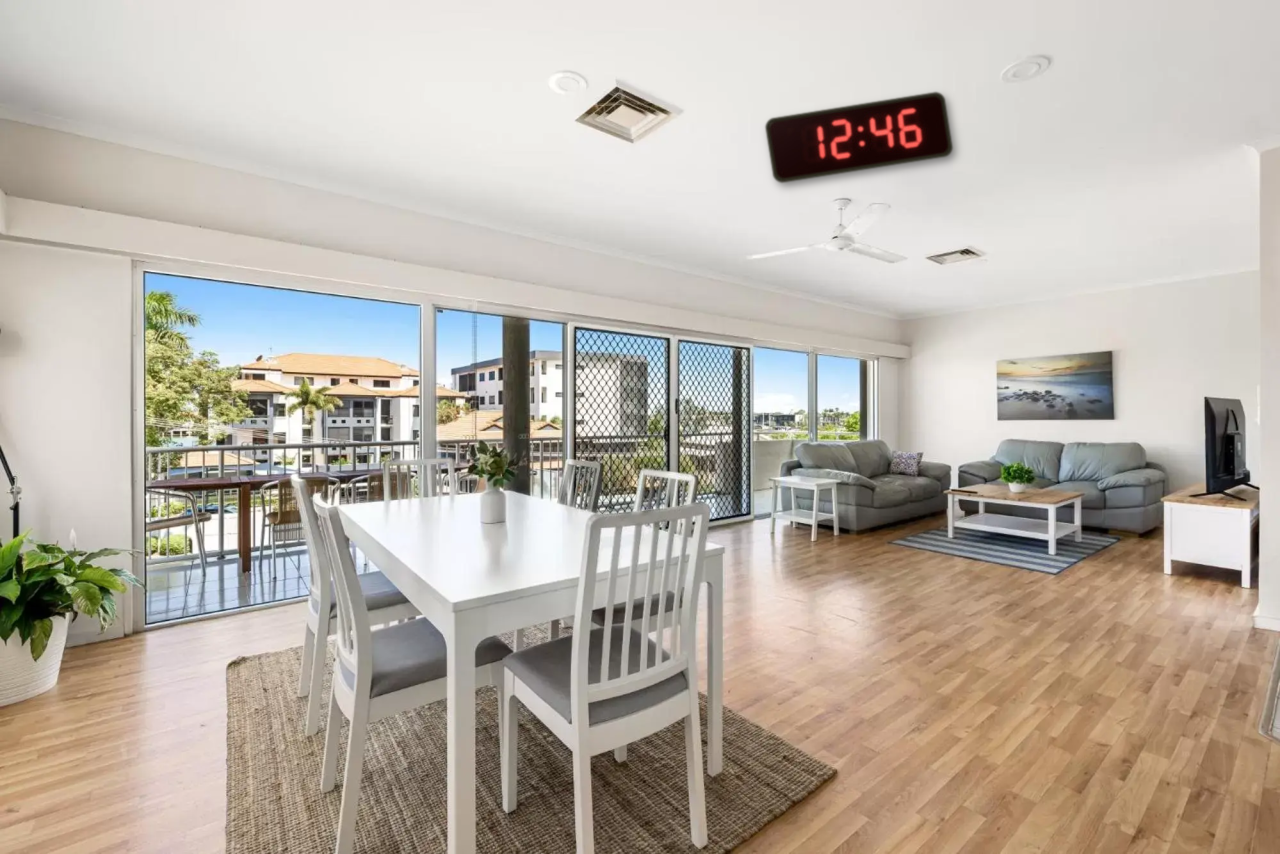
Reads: 12:46
